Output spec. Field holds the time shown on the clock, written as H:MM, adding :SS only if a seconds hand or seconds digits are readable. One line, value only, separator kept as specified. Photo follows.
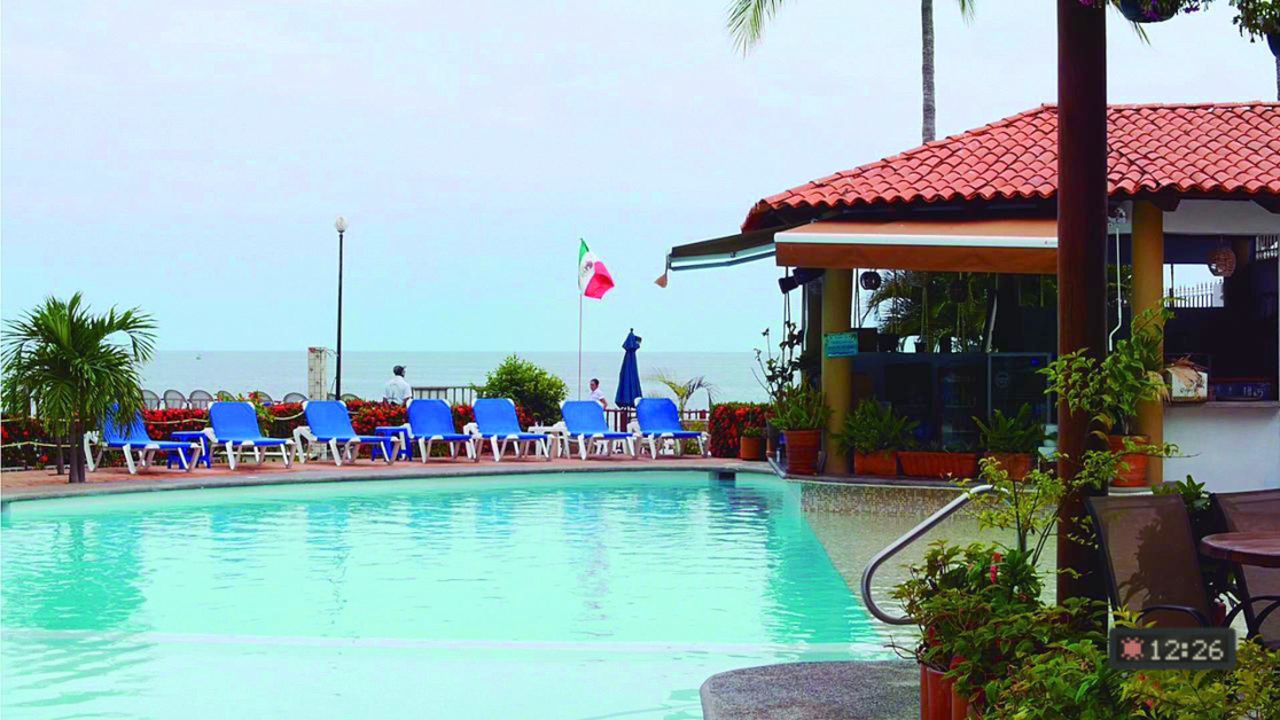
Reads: 12:26
